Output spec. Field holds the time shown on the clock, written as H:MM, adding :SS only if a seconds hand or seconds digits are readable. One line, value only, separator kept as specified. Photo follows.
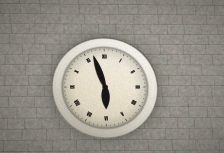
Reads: 5:57
